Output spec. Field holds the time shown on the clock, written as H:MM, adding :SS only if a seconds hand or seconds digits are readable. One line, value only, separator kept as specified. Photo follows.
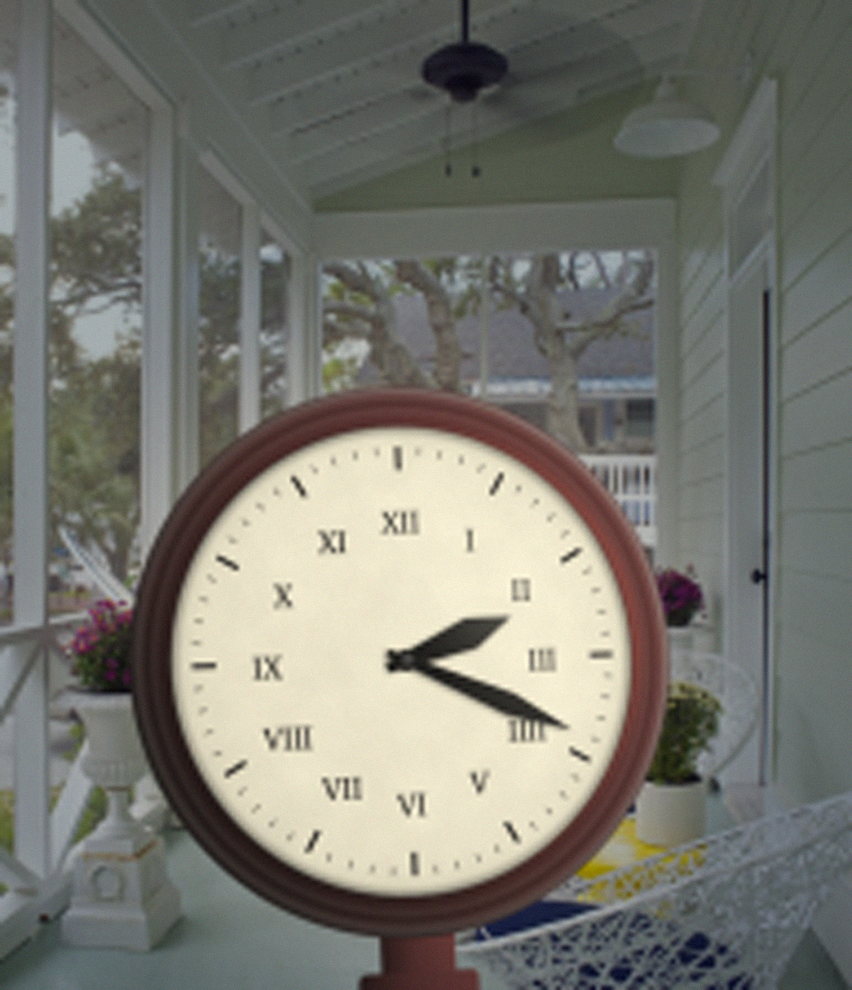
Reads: 2:19
